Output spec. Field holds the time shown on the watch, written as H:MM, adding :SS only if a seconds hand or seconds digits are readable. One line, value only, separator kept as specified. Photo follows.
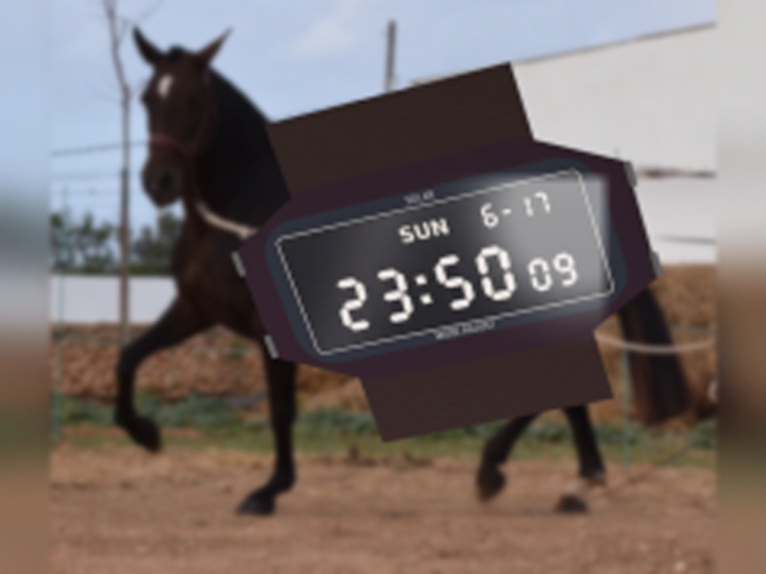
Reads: 23:50:09
